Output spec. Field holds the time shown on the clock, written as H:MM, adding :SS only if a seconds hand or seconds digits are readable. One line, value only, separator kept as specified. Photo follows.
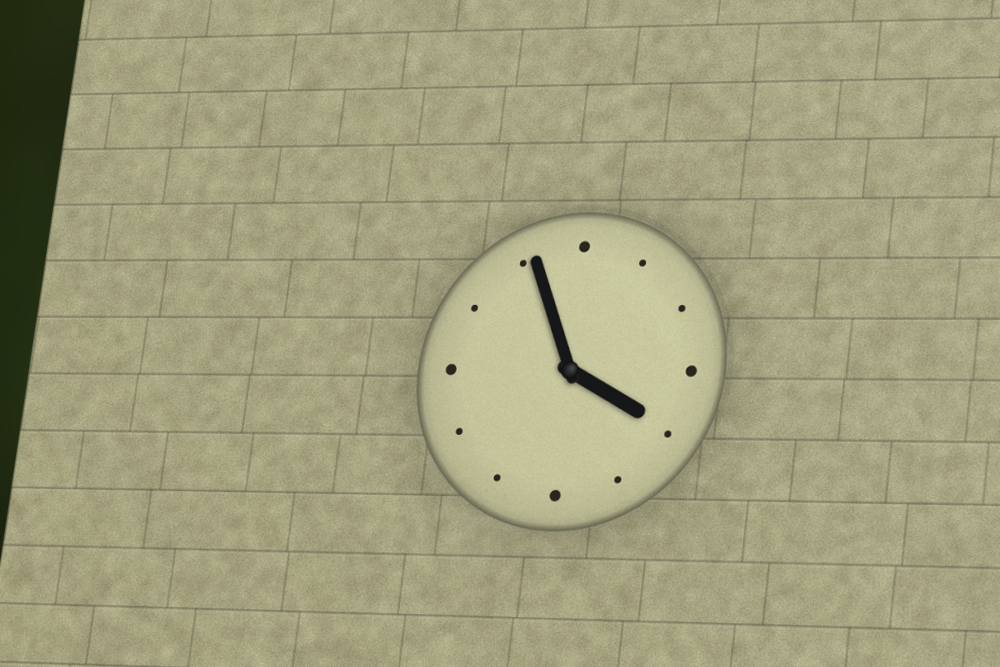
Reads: 3:56
